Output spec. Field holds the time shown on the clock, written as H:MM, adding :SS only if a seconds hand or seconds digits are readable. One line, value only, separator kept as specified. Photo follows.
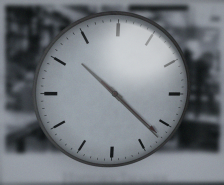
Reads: 10:22:22
